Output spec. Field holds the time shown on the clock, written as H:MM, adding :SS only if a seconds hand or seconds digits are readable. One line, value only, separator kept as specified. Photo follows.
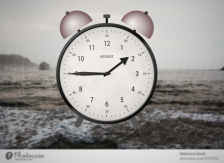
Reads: 1:45
